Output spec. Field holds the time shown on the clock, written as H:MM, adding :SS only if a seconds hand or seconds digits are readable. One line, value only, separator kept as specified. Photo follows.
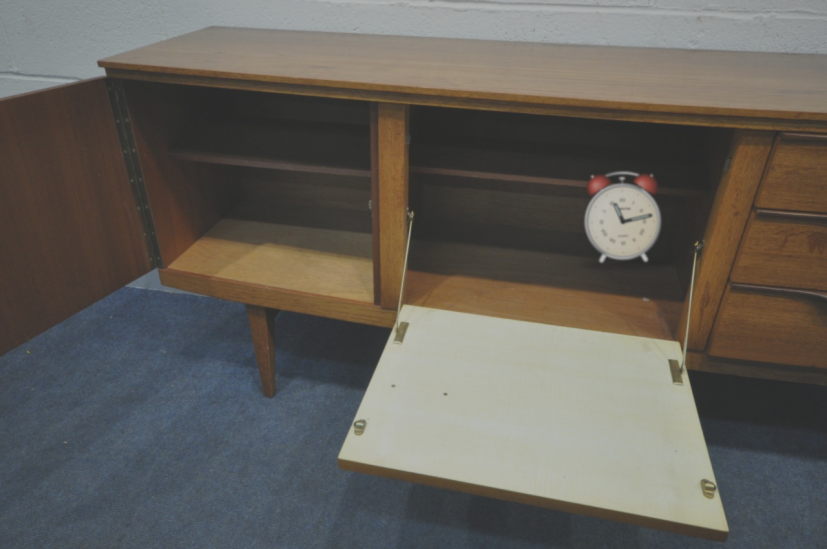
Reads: 11:13
